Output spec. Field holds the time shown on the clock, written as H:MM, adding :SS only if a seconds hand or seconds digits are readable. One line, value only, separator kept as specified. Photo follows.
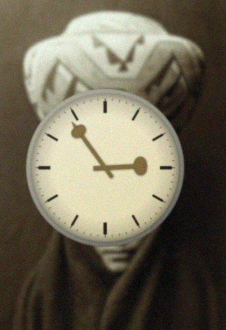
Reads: 2:54
